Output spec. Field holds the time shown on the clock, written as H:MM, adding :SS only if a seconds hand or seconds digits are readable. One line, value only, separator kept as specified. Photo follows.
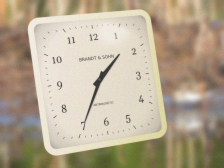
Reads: 1:35
